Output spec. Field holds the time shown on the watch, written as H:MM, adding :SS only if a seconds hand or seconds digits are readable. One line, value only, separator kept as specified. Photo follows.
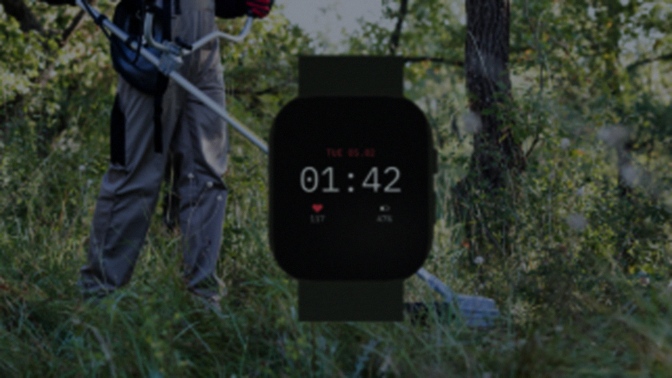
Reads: 1:42
